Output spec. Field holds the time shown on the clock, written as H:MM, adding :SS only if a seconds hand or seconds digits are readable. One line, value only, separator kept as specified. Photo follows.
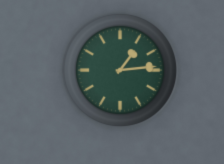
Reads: 1:14
